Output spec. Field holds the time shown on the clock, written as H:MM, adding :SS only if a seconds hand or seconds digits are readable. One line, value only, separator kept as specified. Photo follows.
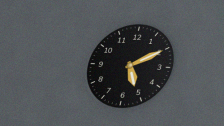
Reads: 5:10
